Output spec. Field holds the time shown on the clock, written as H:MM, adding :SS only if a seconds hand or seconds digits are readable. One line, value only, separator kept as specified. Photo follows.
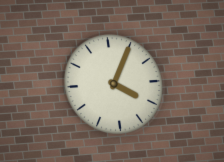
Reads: 4:05
